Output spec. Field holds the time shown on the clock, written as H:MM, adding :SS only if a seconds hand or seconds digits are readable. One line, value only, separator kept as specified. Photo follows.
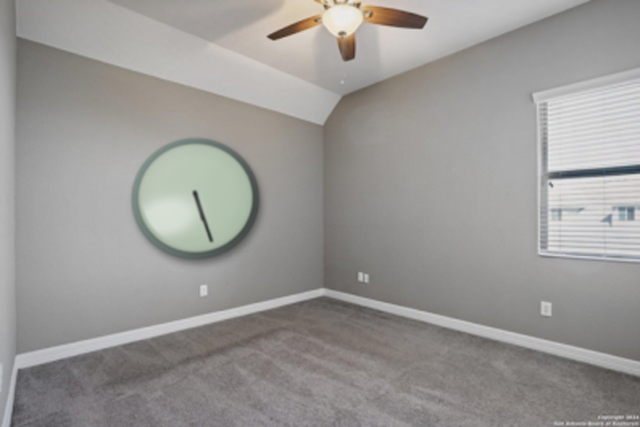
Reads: 5:27
